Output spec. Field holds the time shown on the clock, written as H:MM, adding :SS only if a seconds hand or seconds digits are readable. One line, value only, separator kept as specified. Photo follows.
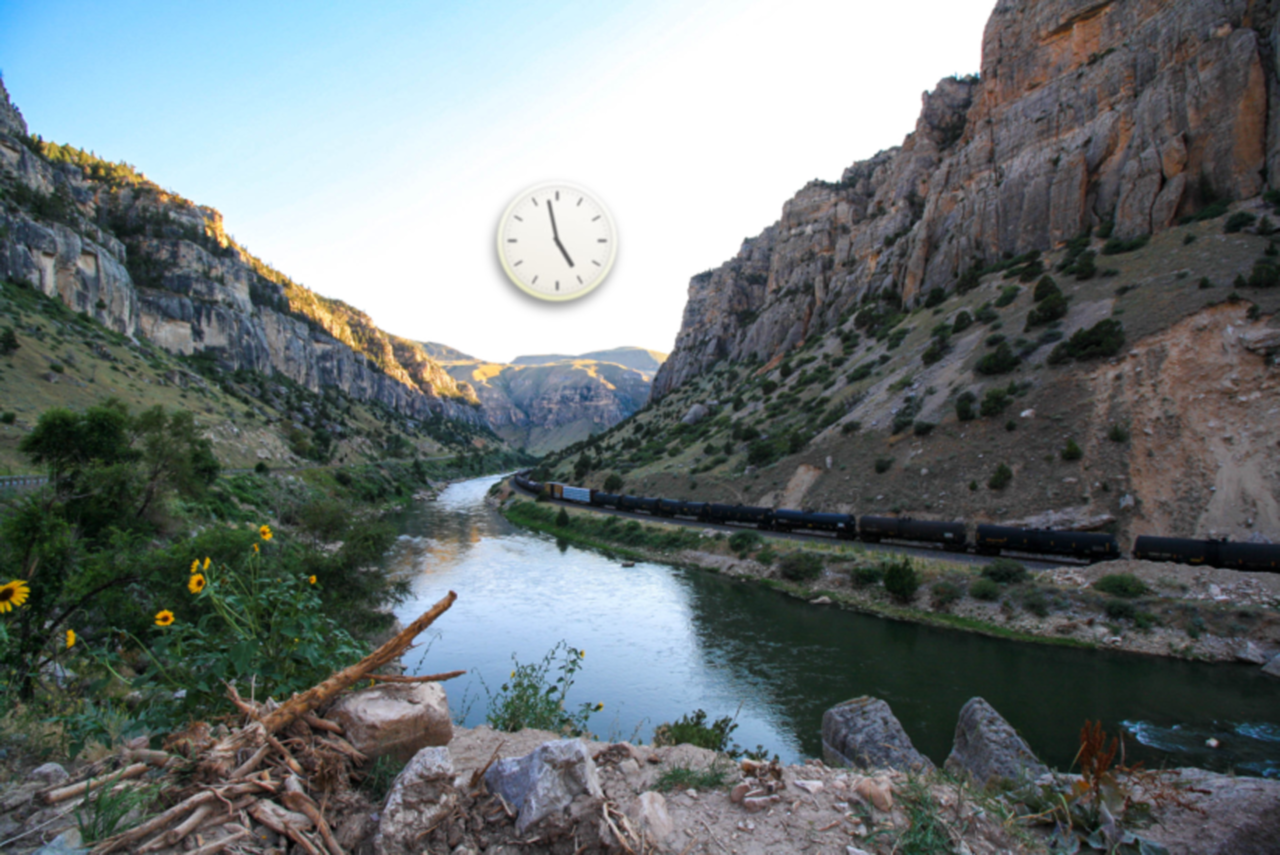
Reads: 4:58
